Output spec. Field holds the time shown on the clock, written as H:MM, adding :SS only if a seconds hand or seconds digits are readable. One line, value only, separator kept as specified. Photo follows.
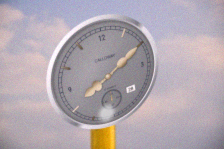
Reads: 8:10
